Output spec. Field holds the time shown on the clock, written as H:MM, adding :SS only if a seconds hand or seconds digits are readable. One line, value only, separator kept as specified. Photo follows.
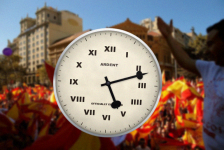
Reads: 5:12
